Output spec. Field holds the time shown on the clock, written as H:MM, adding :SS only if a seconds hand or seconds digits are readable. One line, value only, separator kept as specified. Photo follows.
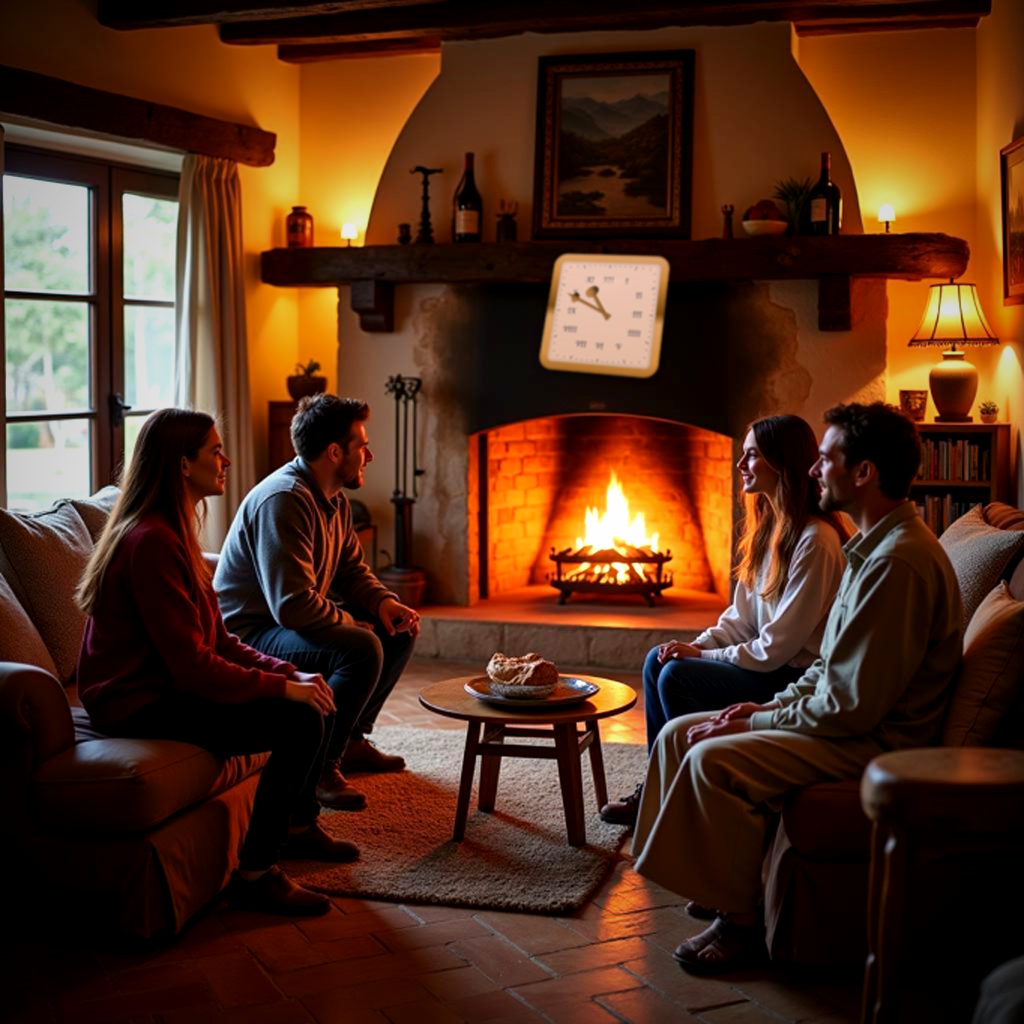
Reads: 10:49
